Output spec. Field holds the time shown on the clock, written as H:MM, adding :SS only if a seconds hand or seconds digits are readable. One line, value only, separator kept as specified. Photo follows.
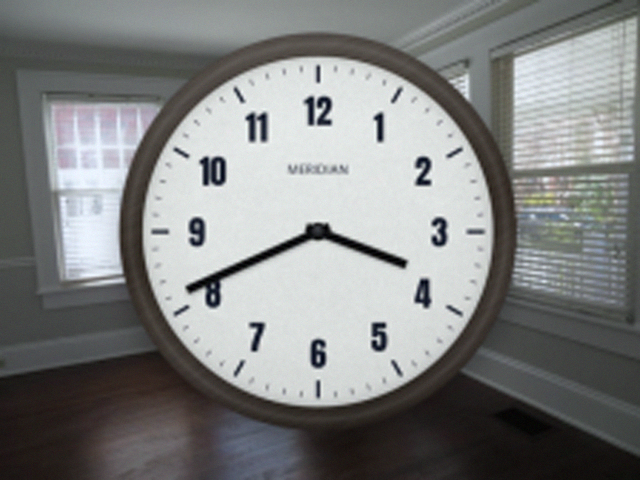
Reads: 3:41
